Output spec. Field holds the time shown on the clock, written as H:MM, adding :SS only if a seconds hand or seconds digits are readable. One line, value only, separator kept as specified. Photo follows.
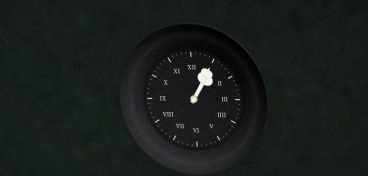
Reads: 1:05
